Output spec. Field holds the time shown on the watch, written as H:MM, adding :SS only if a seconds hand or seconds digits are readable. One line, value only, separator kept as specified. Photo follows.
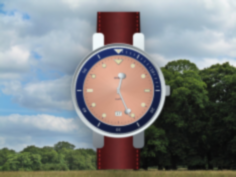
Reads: 12:26
